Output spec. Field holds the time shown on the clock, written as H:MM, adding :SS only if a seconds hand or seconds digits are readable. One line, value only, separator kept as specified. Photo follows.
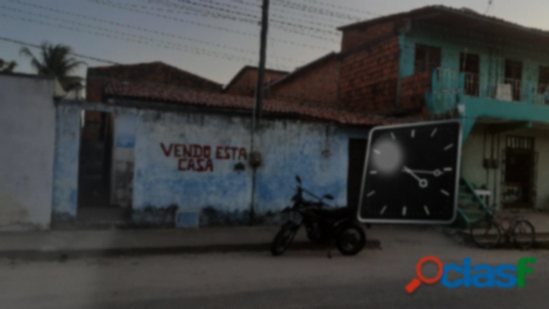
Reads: 4:16
